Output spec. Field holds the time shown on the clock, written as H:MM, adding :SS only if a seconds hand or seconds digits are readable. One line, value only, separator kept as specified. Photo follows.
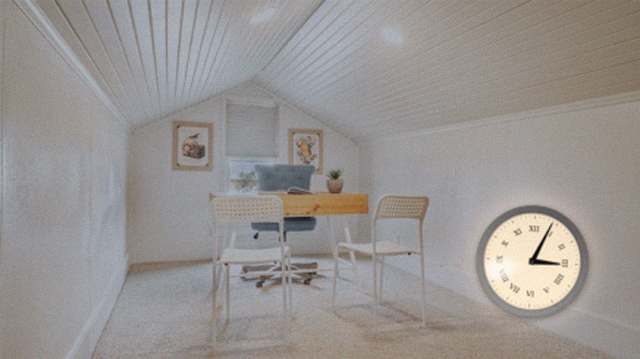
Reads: 3:04
